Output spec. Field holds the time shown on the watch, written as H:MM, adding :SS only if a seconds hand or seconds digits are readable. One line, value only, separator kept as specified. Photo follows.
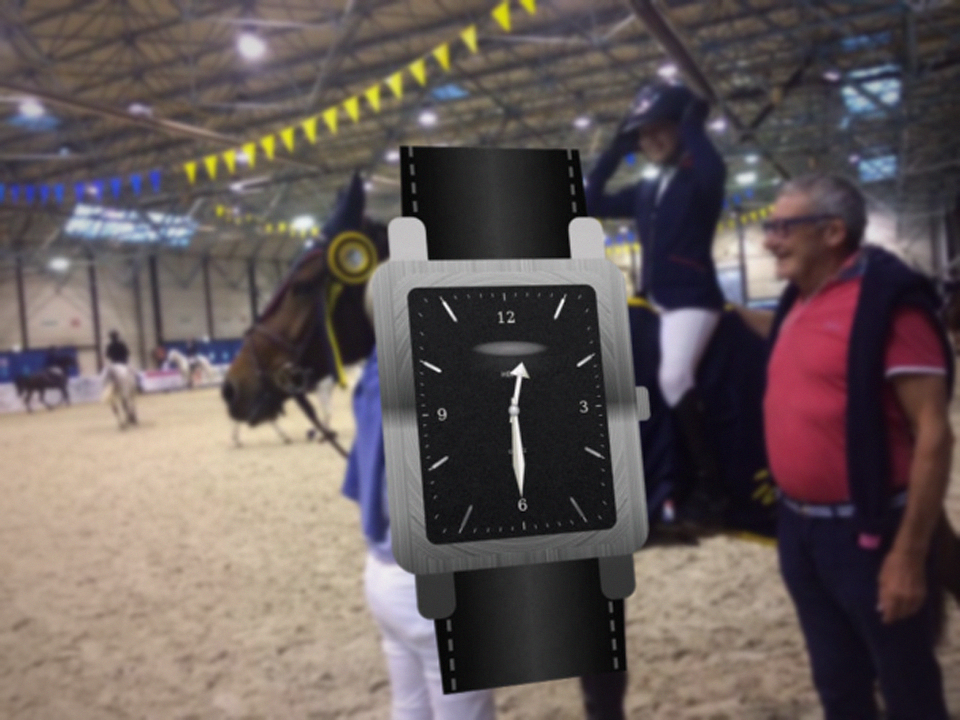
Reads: 12:30
